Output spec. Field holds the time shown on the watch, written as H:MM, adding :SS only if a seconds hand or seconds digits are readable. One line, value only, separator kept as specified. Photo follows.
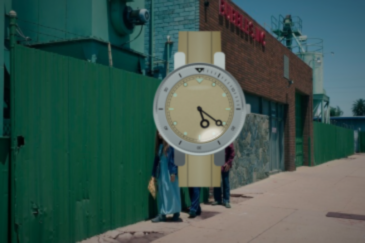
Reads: 5:21
